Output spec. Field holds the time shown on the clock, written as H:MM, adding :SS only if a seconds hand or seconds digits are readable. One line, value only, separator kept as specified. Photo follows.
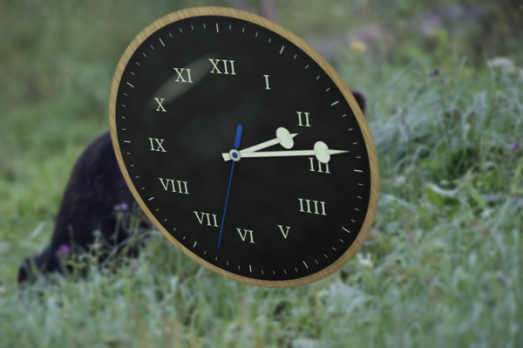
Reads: 2:13:33
